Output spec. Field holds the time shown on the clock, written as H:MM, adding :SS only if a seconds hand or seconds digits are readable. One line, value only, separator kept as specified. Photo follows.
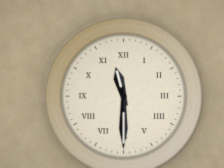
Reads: 11:30
